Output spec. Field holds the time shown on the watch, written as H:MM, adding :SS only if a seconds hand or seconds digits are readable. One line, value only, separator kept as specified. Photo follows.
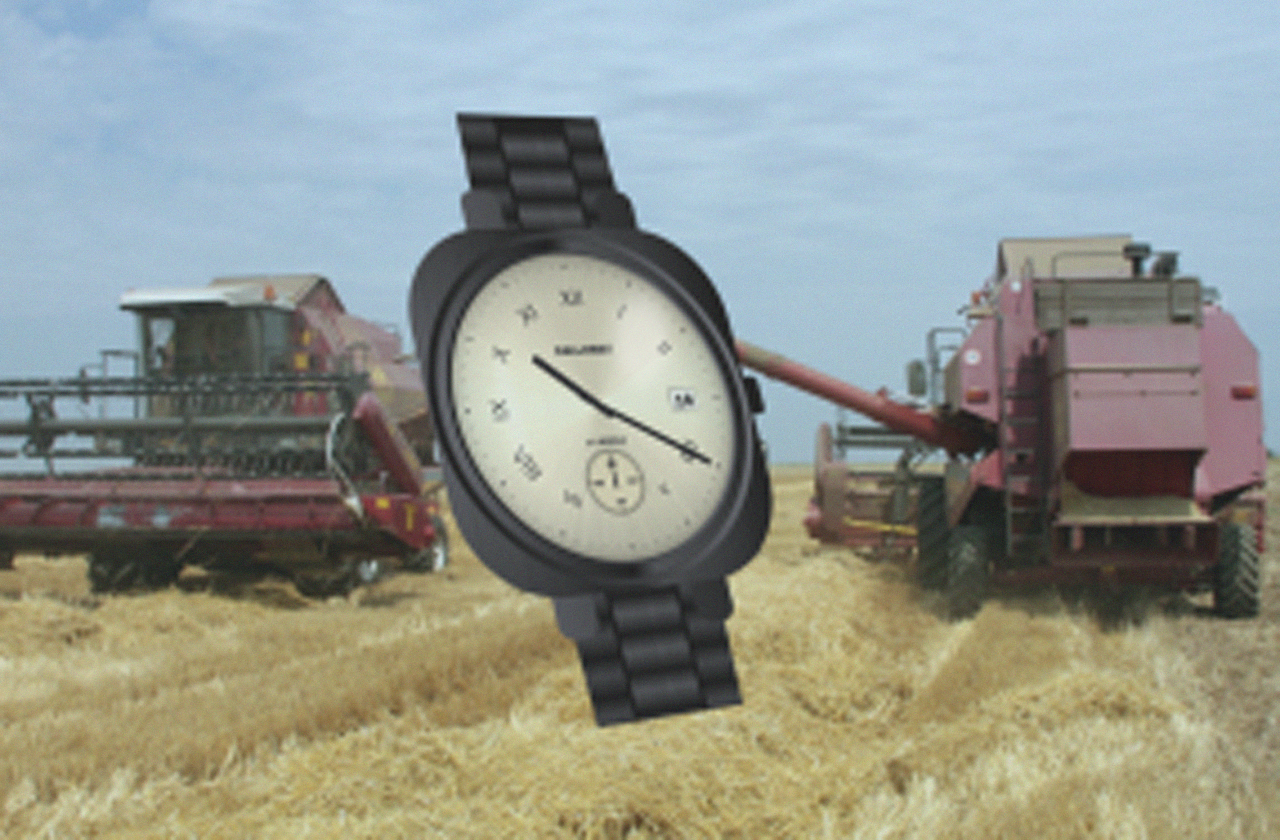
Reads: 10:20
